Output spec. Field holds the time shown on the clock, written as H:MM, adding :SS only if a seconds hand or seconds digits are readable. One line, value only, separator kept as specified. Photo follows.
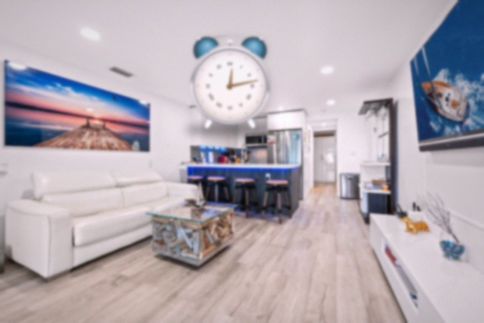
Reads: 12:13
